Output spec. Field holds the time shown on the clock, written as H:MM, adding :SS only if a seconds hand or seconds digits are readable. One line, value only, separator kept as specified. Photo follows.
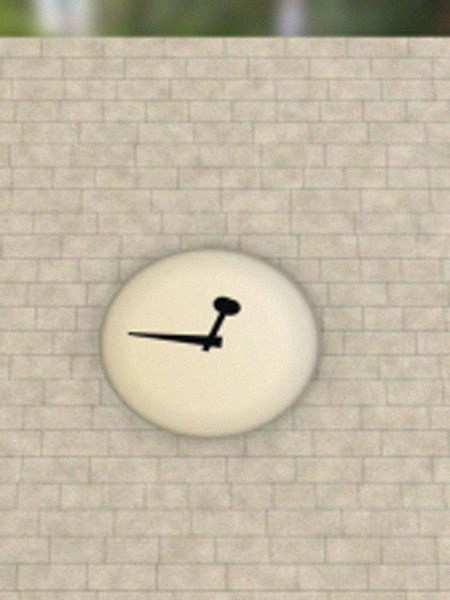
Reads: 12:46
